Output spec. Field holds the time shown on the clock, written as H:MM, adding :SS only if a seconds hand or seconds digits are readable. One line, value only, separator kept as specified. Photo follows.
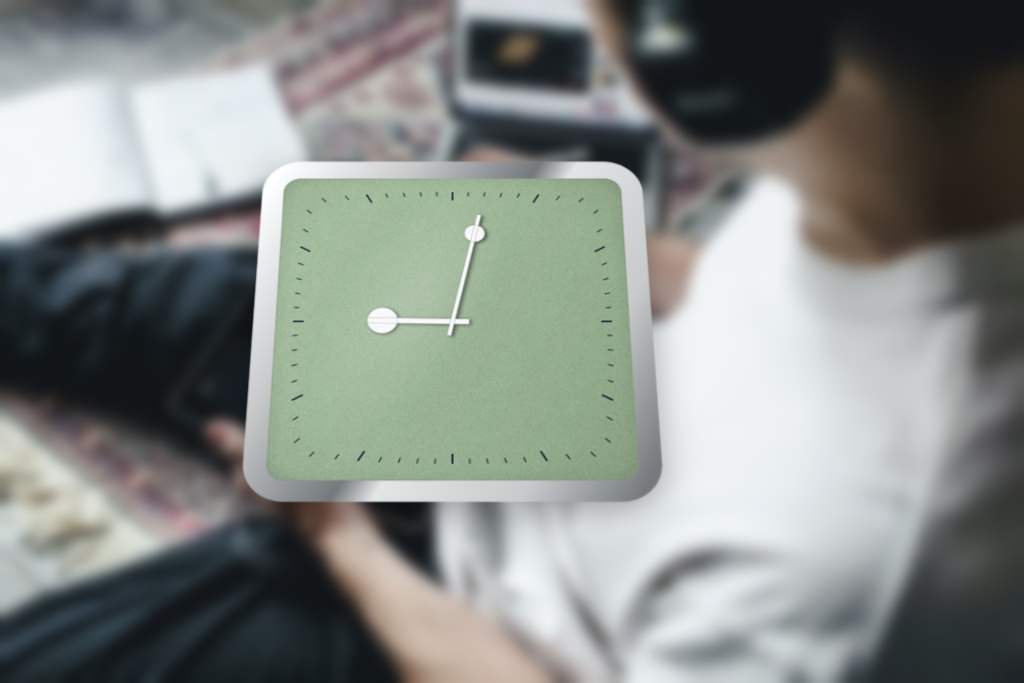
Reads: 9:02
